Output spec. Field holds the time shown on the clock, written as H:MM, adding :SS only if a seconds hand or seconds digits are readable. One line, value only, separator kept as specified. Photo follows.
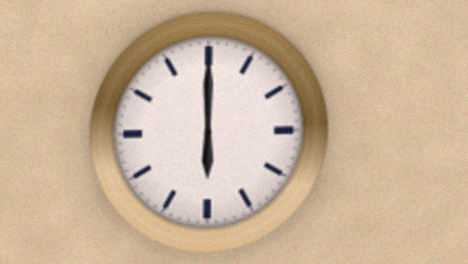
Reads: 6:00
